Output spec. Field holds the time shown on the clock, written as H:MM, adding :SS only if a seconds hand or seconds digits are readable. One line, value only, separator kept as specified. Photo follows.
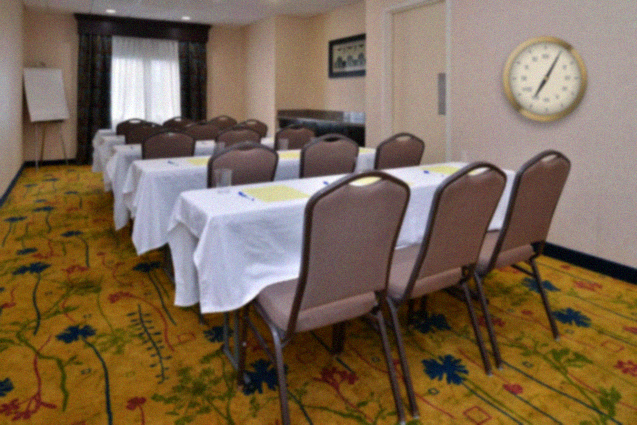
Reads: 7:05
